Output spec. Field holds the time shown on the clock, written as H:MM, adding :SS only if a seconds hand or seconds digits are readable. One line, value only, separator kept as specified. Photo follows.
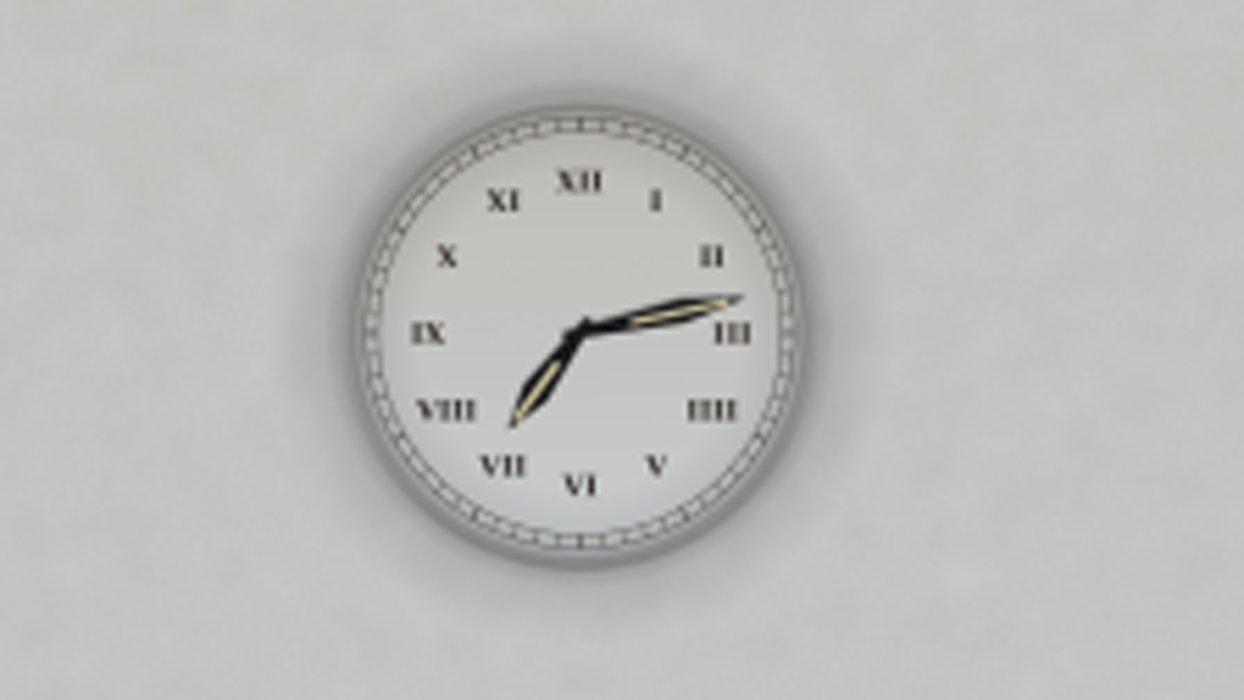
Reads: 7:13
